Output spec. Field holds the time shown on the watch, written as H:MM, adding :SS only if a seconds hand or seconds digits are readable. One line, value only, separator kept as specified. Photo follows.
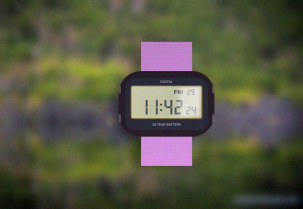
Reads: 11:42:24
